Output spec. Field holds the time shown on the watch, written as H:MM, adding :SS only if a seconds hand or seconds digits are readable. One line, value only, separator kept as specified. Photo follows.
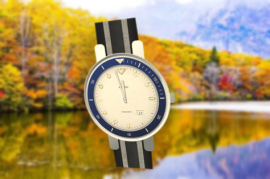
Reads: 11:58
